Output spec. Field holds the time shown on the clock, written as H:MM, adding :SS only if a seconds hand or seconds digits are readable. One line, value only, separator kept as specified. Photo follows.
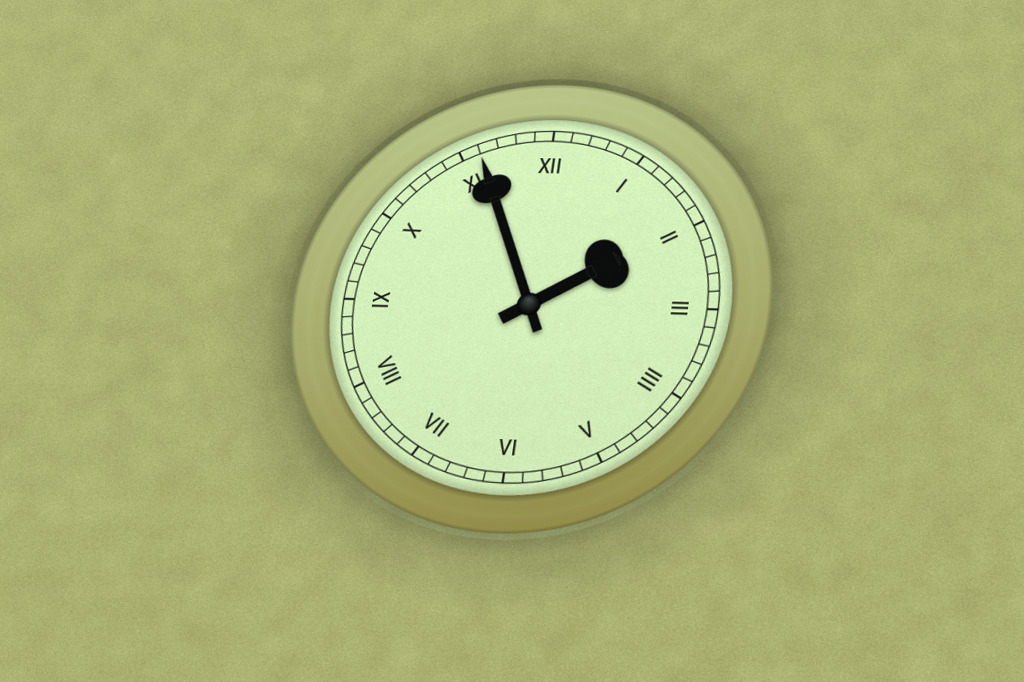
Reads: 1:56
